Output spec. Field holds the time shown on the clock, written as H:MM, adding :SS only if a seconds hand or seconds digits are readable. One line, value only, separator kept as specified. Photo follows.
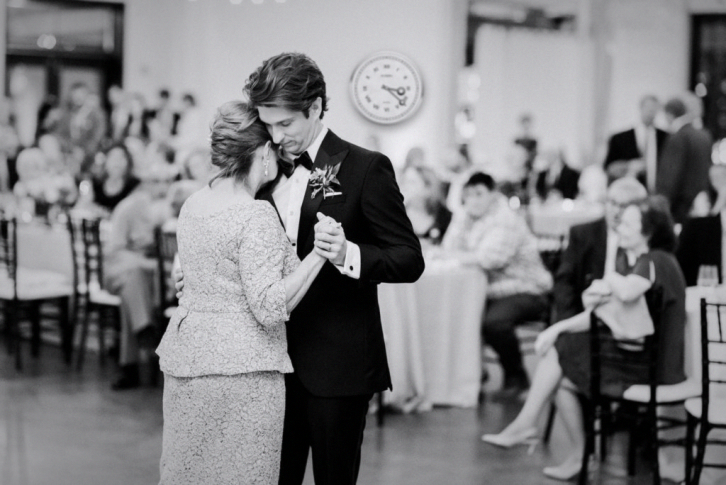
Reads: 3:22
